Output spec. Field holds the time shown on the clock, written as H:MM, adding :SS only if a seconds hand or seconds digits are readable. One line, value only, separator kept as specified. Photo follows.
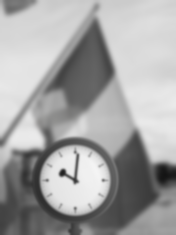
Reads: 10:01
